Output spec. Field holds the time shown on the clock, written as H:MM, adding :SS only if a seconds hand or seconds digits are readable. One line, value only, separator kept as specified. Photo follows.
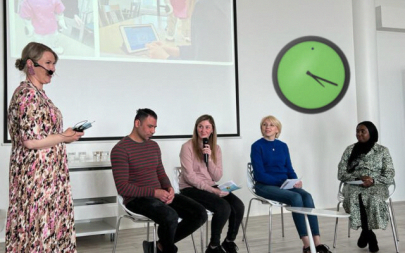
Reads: 4:18
